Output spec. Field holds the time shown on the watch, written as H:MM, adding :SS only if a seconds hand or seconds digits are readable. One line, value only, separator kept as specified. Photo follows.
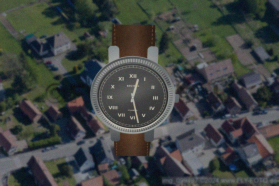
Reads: 12:28
